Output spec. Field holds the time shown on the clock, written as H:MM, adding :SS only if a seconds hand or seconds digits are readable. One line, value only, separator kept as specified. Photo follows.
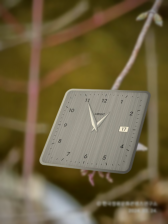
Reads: 12:55
